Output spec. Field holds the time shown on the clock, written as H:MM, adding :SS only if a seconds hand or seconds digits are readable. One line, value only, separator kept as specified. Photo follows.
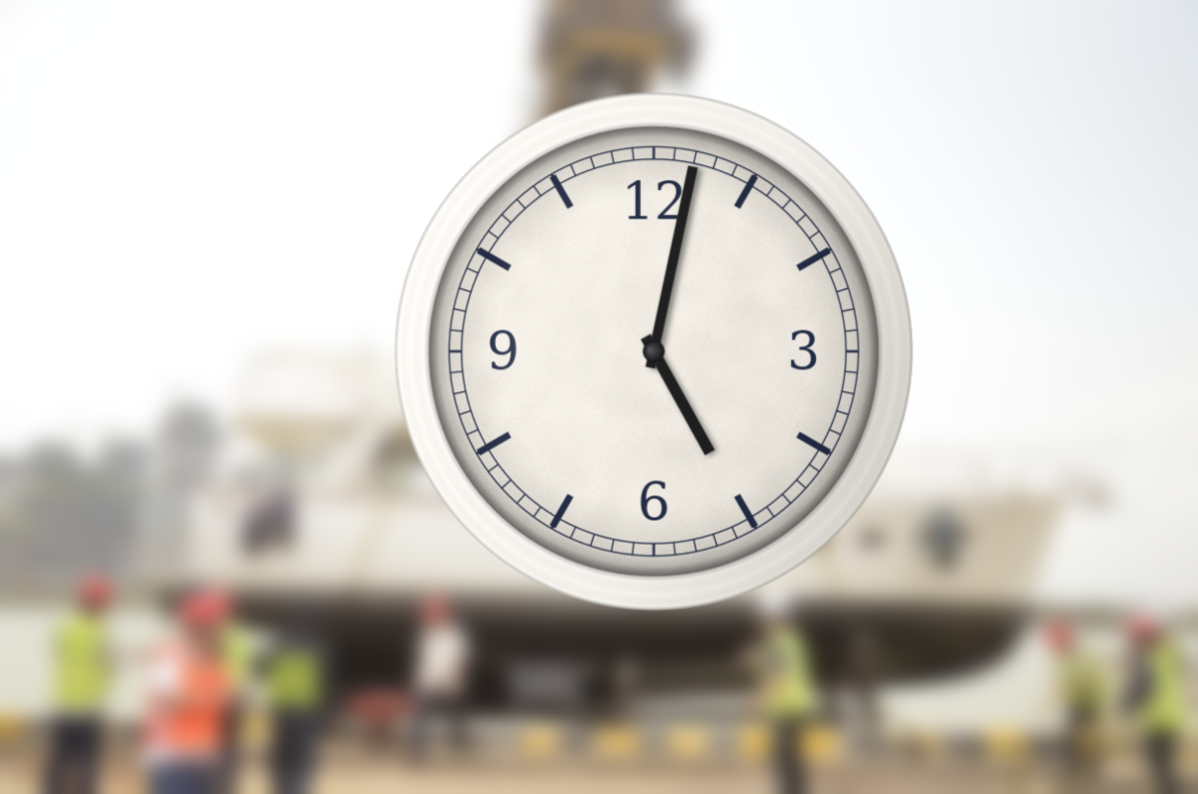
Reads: 5:02
